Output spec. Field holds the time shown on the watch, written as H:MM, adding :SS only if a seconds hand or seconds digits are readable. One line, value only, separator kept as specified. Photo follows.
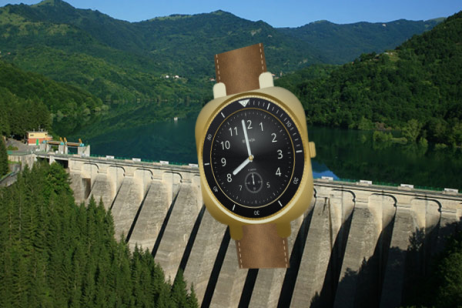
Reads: 7:59
